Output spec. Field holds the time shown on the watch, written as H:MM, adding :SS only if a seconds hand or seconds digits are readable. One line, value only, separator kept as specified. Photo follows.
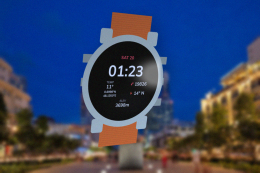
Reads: 1:23
